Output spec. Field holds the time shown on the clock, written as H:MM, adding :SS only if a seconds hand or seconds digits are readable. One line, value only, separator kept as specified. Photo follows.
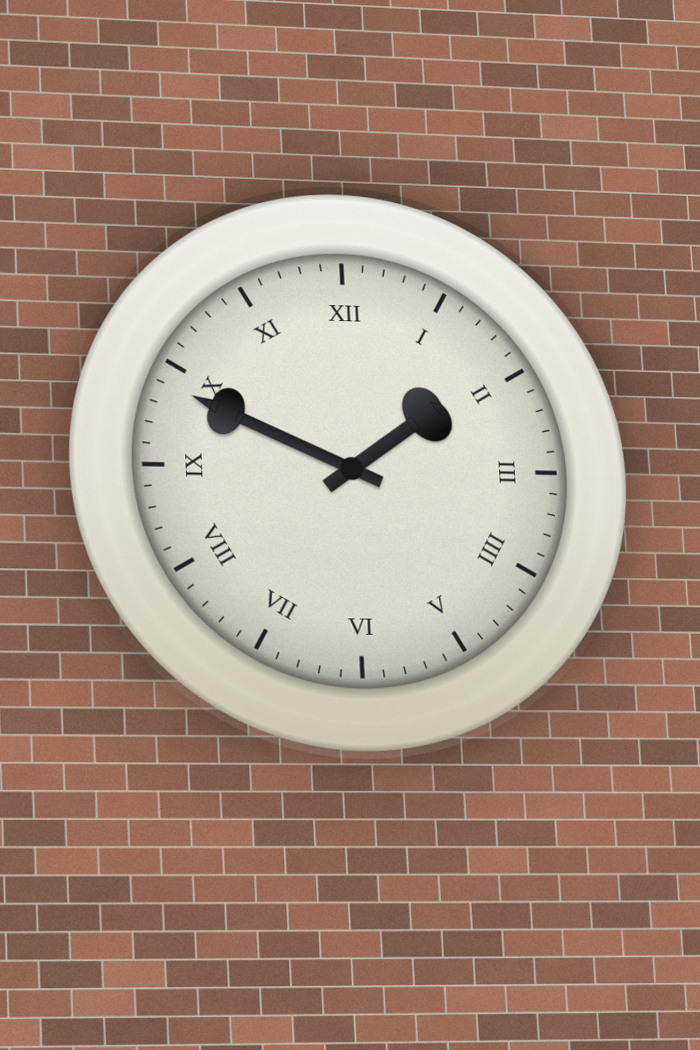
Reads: 1:49
